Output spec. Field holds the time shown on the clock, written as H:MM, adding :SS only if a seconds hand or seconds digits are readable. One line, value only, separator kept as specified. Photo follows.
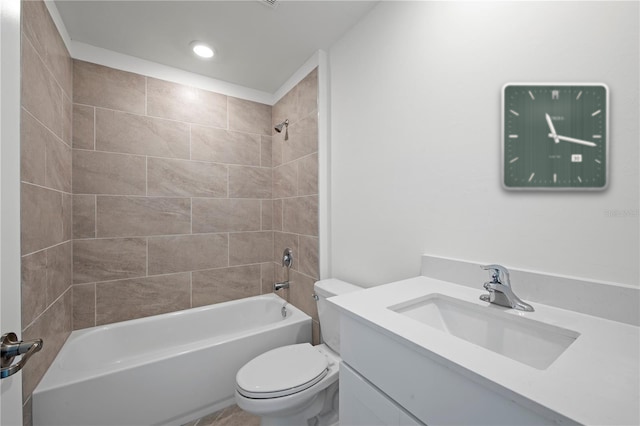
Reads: 11:17
